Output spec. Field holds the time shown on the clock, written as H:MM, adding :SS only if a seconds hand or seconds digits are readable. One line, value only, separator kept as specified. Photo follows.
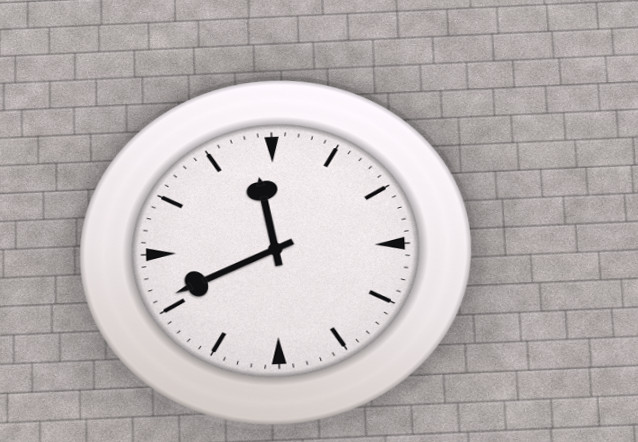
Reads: 11:41
